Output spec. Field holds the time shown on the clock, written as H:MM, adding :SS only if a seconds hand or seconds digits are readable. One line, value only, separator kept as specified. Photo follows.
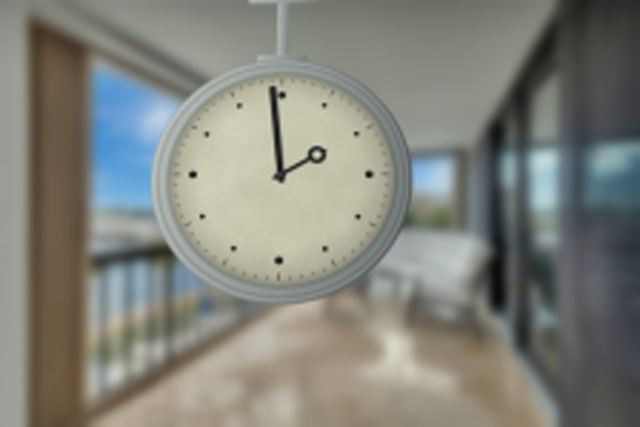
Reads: 1:59
